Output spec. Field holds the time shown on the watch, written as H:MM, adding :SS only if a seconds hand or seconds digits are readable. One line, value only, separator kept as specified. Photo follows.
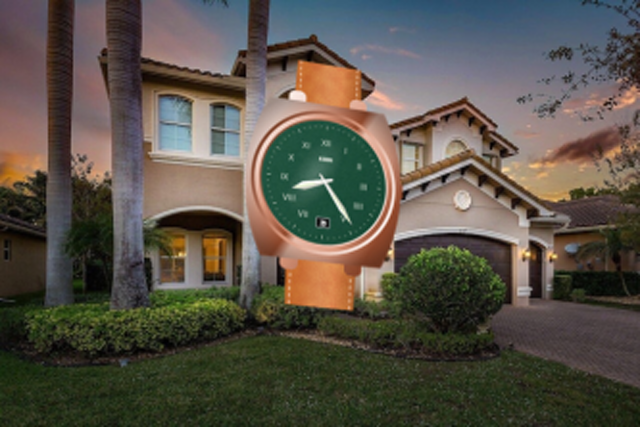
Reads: 8:24
